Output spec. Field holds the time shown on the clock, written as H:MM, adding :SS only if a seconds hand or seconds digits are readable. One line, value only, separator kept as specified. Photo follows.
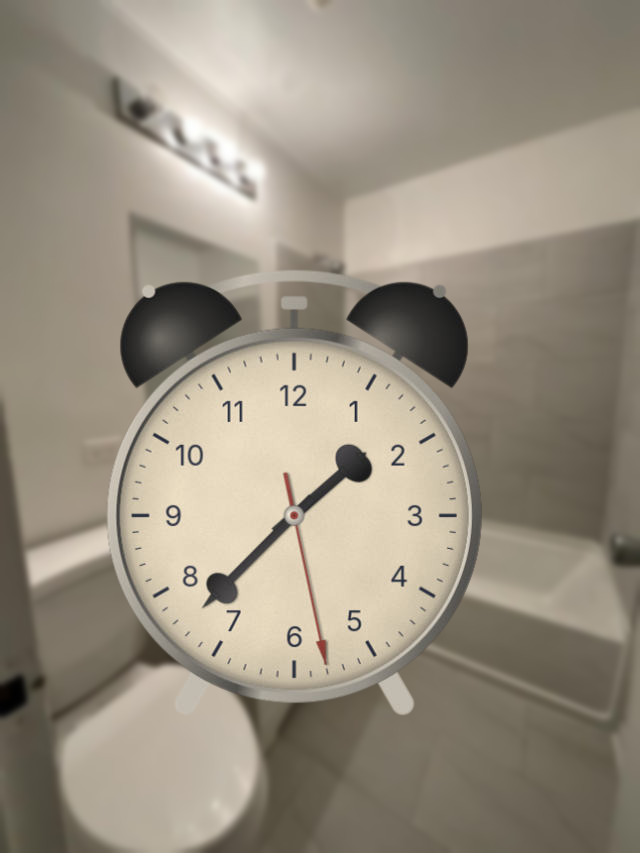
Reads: 1:37:28
